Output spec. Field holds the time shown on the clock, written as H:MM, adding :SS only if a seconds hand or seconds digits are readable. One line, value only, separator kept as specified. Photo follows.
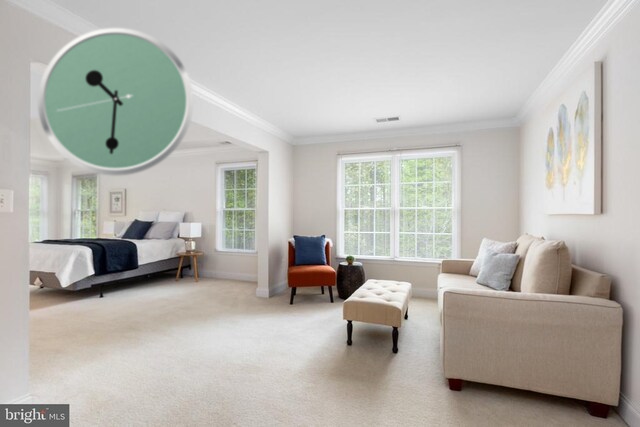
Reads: 10:30:43
